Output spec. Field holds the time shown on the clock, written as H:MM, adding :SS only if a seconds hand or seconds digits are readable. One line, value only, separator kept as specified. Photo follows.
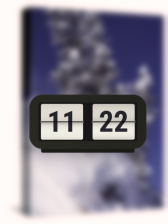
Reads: 11:22
